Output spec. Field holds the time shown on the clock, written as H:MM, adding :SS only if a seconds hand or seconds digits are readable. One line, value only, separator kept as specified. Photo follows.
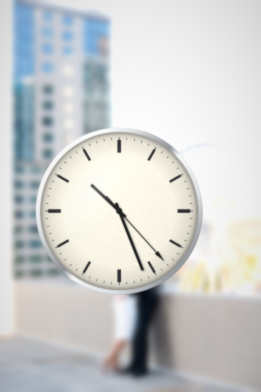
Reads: 10:26:23
